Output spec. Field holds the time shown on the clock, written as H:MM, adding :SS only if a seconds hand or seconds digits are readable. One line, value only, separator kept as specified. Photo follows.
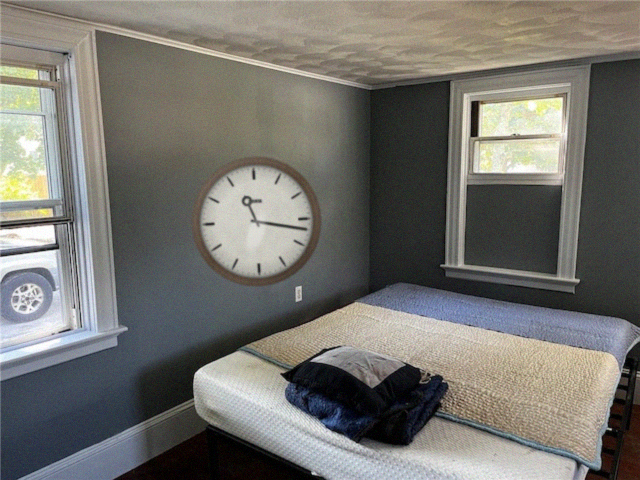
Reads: 11:17
